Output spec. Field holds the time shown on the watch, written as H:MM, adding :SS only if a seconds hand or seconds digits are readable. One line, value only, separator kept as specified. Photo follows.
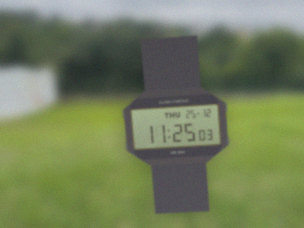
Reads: 11:25:03
